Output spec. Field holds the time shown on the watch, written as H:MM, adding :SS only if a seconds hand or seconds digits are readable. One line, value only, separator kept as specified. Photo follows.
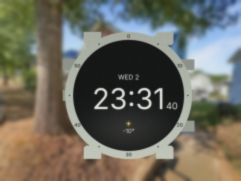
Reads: 23:31:40
